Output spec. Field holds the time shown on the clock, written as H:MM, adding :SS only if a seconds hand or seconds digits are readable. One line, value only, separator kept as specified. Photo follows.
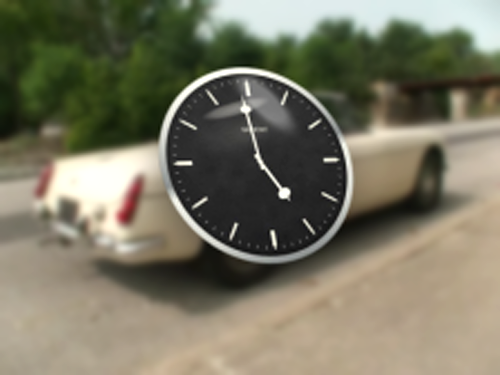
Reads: 4:59
